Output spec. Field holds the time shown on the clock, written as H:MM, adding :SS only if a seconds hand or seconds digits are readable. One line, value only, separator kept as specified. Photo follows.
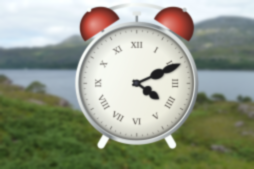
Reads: 4:11
